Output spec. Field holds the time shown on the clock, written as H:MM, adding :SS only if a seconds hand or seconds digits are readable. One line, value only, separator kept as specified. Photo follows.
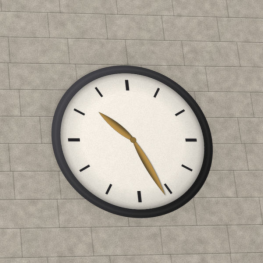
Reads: 10:26
